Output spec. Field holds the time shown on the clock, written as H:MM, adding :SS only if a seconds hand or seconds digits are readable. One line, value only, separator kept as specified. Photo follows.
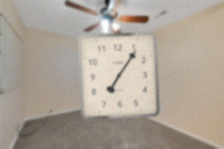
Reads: 7:06
